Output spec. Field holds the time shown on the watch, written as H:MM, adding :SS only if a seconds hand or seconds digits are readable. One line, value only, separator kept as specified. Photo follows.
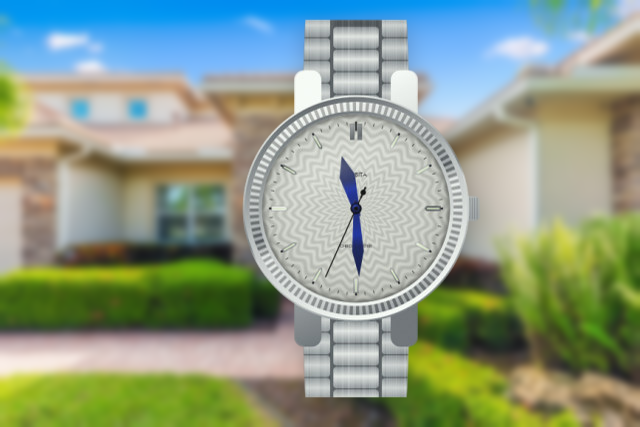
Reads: 11:29:34
